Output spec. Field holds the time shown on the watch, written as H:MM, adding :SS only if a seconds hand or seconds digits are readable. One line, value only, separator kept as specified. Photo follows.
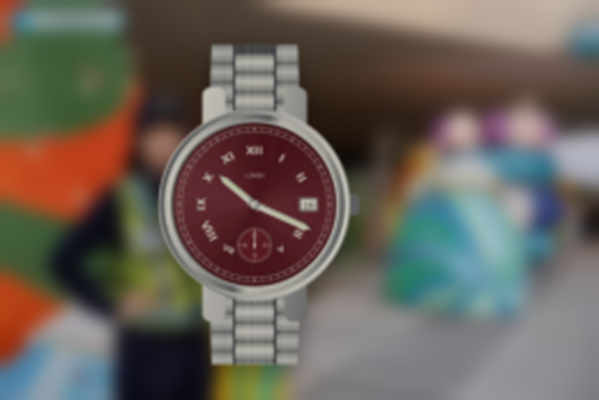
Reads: 10:19
